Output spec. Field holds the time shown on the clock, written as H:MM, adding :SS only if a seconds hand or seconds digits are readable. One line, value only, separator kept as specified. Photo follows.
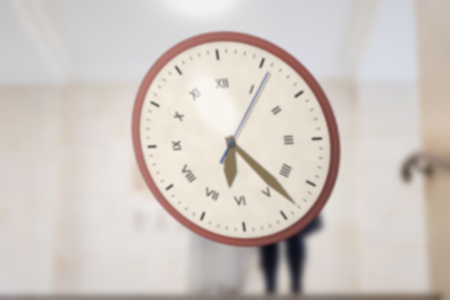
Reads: 6:23:06
